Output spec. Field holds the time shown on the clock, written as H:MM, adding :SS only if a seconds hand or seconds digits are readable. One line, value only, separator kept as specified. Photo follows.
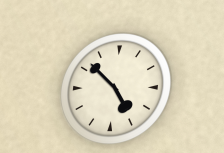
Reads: 4:52
